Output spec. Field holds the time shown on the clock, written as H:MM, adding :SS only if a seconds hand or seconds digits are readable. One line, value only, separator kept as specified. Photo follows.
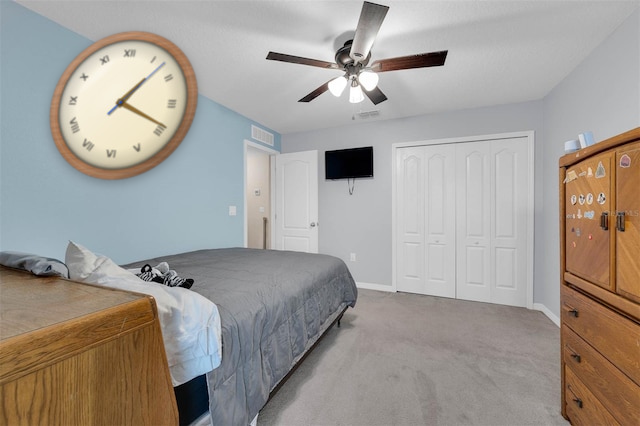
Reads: 1:19:07
